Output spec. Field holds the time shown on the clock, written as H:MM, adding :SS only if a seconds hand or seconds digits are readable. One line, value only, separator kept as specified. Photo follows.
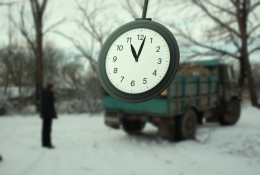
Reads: 11:02
